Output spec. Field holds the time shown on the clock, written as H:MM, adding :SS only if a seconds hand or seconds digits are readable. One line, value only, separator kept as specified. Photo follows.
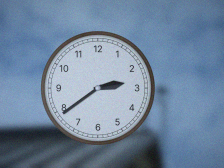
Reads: 2:39
